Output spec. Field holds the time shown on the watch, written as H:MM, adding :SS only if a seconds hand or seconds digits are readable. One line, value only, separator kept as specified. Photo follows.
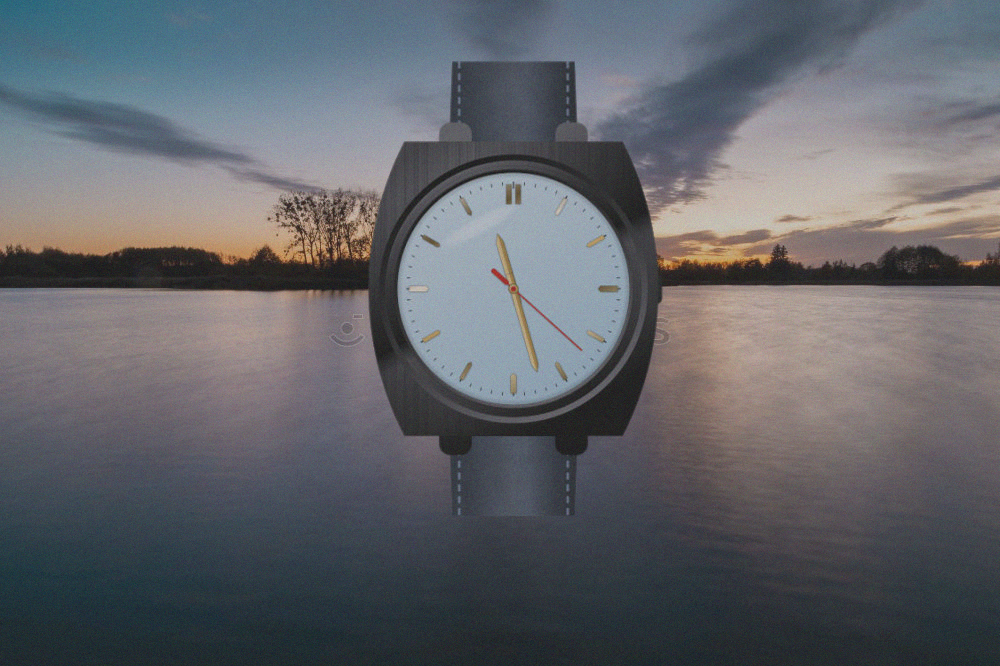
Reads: 11:27:22
